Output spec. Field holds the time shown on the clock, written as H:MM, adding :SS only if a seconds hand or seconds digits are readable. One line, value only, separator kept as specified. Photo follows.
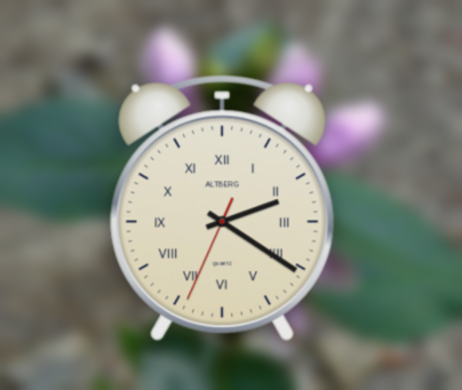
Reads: 2:20:34
